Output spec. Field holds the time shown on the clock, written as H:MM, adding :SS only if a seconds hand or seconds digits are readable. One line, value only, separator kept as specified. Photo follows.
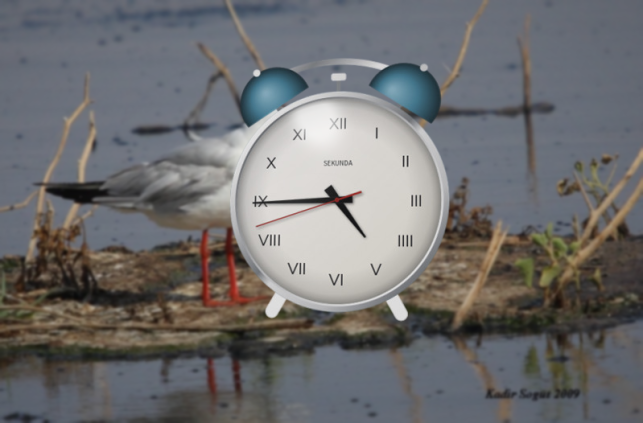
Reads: 4:44:42
